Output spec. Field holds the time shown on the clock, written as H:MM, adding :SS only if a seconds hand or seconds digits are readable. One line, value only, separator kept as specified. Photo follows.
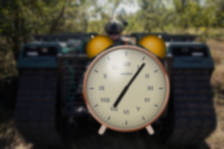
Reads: 7:06
